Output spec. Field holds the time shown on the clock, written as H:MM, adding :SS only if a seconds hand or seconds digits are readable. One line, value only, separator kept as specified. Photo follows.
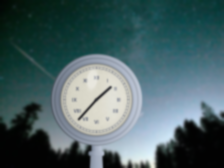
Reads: 1:37
